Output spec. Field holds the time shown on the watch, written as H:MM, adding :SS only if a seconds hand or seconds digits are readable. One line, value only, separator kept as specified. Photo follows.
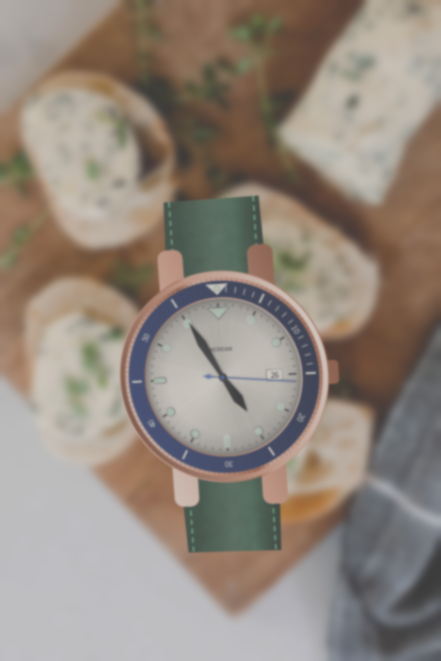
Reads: 4:55:16
